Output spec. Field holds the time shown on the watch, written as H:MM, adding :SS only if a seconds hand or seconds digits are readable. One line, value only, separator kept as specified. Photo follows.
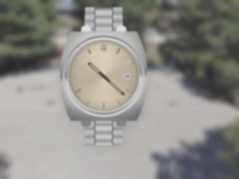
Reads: 10:22
